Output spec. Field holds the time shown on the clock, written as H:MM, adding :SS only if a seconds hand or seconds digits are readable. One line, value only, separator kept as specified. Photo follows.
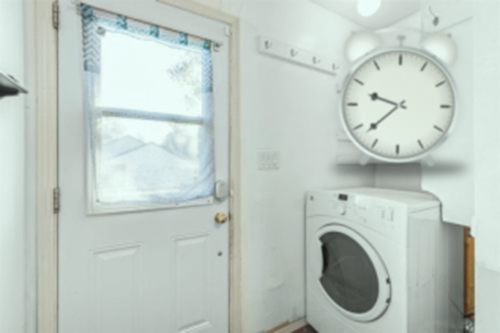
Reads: 9:38
